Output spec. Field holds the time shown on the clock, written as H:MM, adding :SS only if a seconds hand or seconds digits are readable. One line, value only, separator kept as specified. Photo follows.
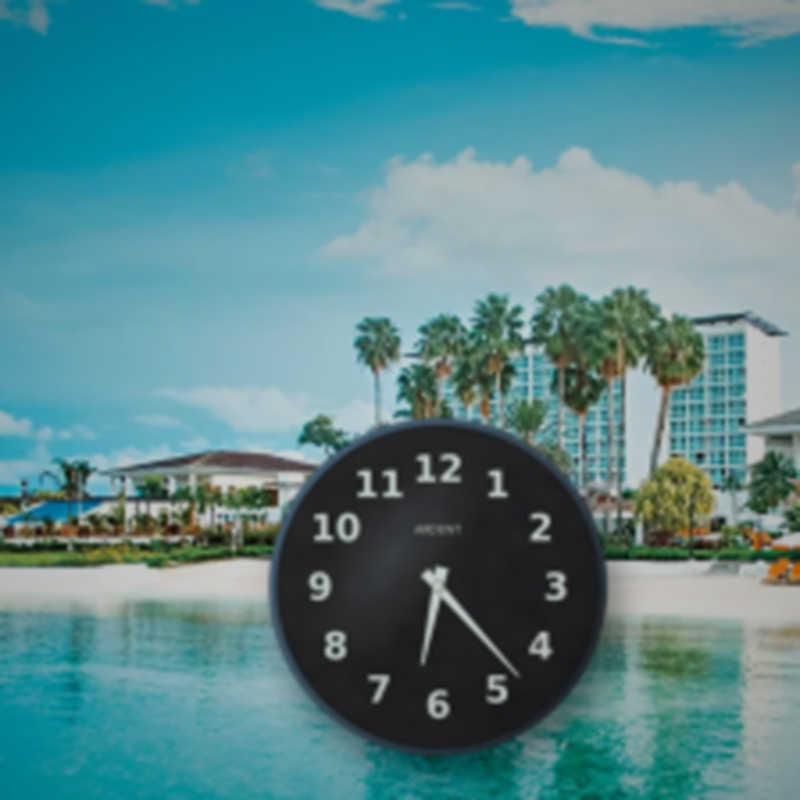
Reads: 6:23
